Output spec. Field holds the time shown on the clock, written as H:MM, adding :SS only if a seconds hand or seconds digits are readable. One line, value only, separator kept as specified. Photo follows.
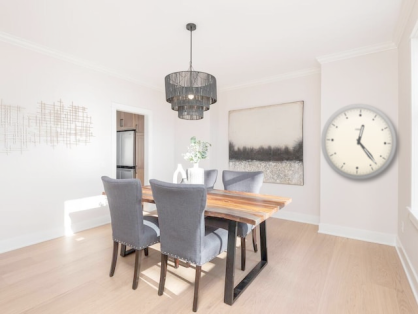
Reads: 12:23
